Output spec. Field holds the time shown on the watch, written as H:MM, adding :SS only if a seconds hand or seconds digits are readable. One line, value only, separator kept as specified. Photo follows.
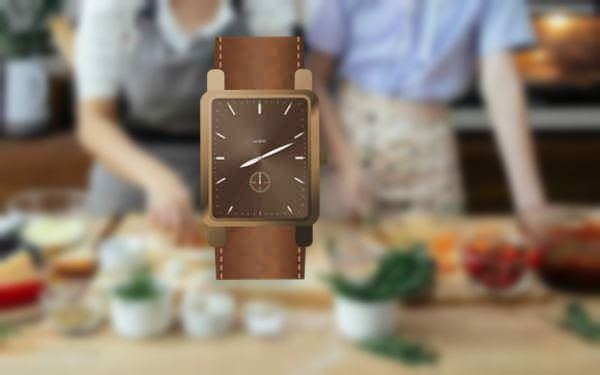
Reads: 8:11
